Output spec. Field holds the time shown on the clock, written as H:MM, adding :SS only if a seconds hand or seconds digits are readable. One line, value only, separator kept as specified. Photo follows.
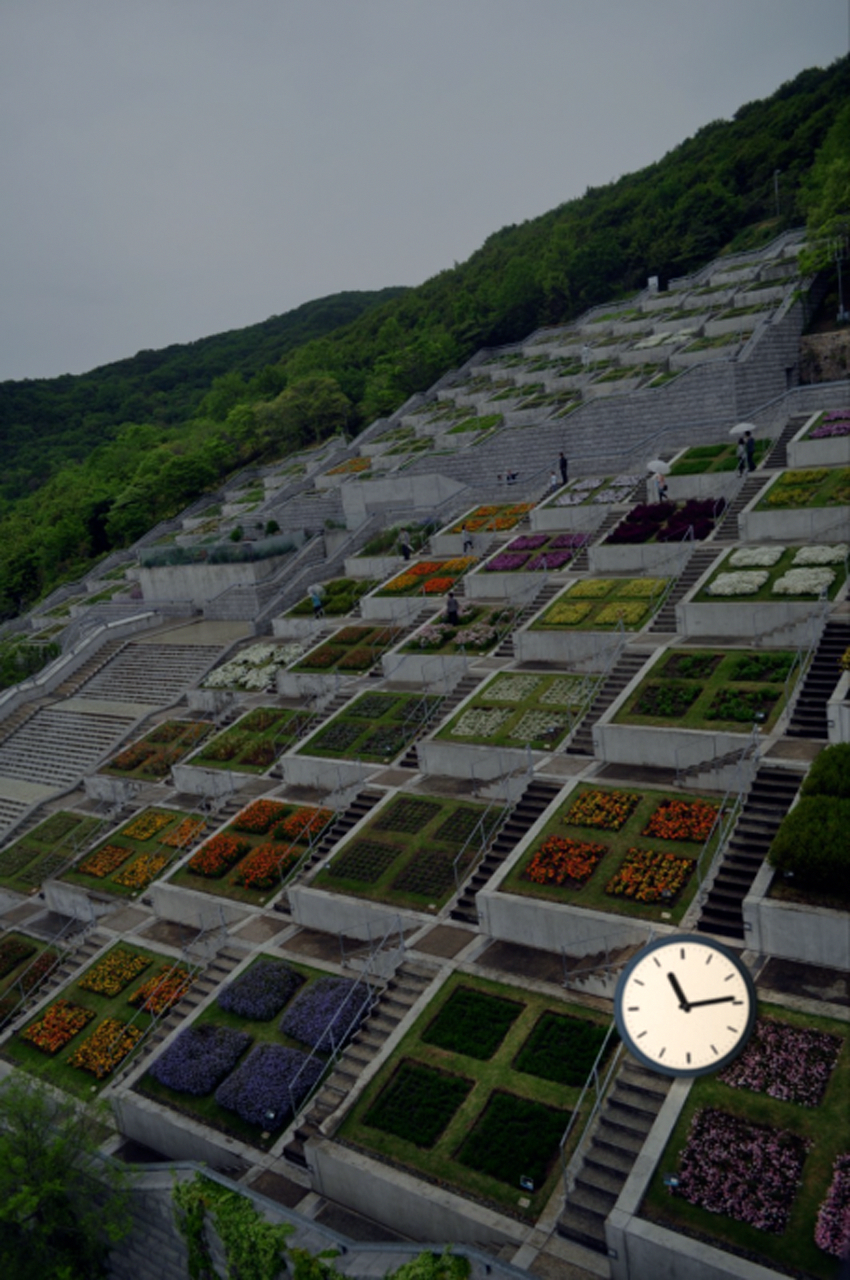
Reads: 11:14
